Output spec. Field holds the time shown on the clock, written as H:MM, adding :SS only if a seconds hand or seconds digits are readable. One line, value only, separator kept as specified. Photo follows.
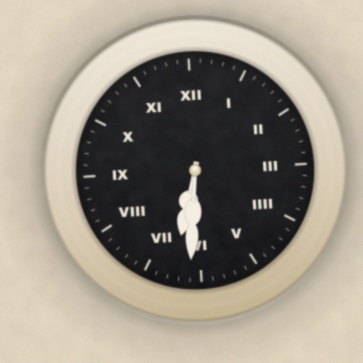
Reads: 6:31
